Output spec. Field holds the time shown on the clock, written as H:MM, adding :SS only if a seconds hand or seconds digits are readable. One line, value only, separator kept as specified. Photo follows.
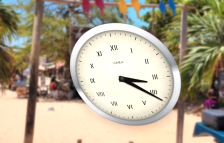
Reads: 3:21
